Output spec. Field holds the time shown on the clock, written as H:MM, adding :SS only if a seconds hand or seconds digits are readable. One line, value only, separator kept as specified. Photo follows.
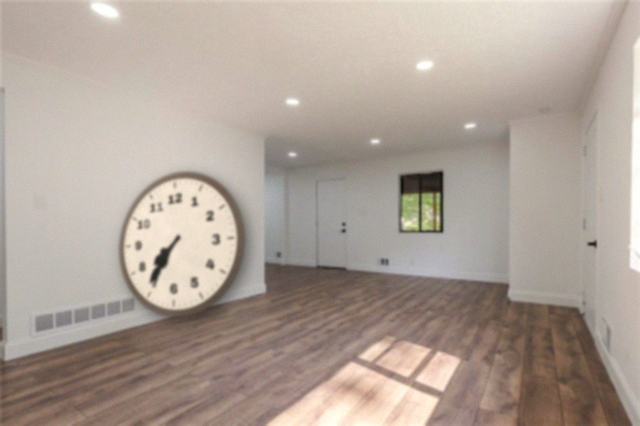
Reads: 7:36
